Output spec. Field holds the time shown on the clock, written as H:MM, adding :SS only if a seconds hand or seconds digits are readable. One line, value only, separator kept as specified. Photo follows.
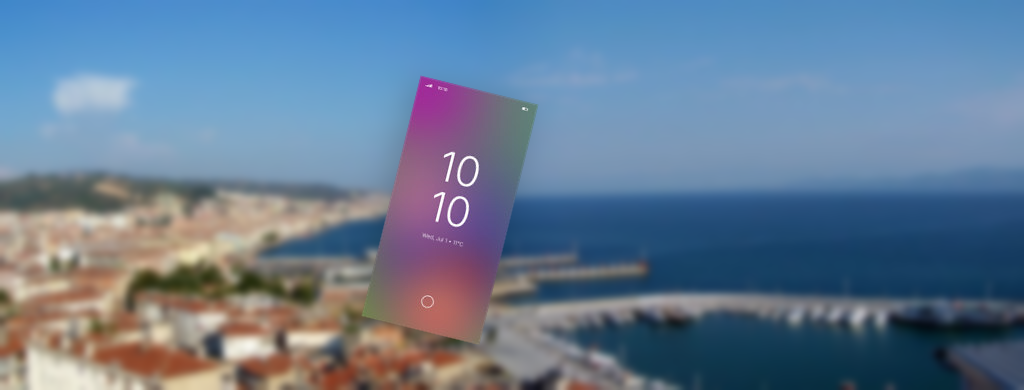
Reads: 10:10
